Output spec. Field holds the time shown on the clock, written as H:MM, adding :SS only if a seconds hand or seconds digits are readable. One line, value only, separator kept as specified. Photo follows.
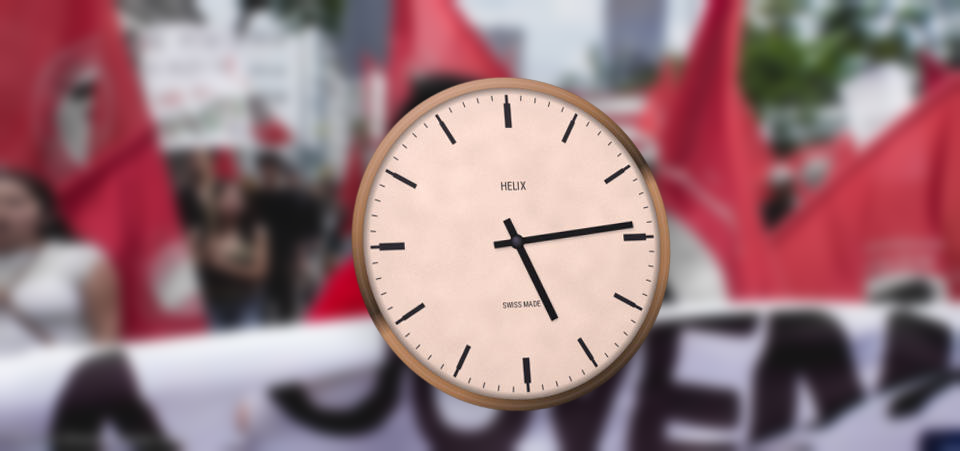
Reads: 5:14
